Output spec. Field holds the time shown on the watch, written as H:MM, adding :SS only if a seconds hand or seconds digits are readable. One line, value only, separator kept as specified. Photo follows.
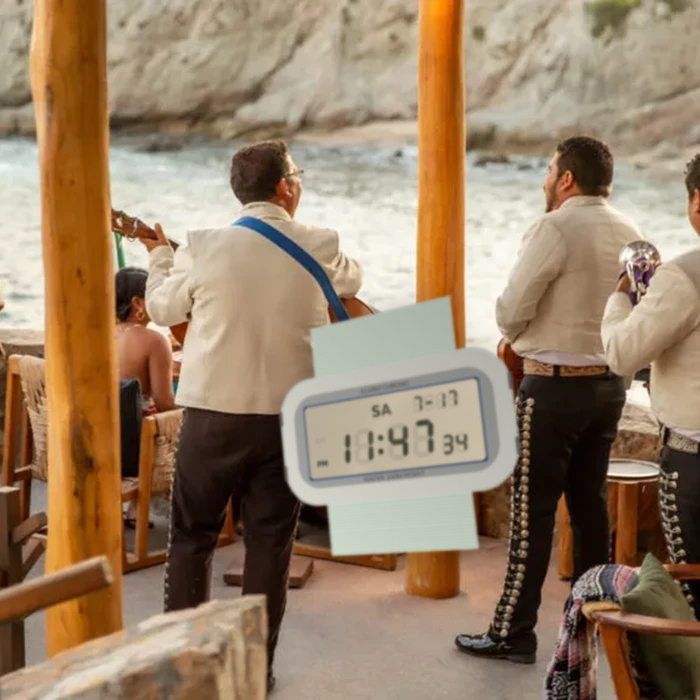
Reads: 11:47:34
